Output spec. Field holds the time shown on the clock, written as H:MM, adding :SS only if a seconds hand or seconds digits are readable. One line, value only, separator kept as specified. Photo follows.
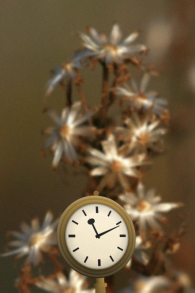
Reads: 11:11
